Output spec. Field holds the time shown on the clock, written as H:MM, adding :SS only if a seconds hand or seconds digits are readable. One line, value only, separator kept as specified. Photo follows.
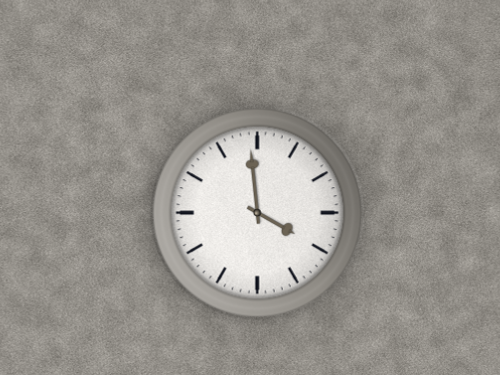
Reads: 3:59
